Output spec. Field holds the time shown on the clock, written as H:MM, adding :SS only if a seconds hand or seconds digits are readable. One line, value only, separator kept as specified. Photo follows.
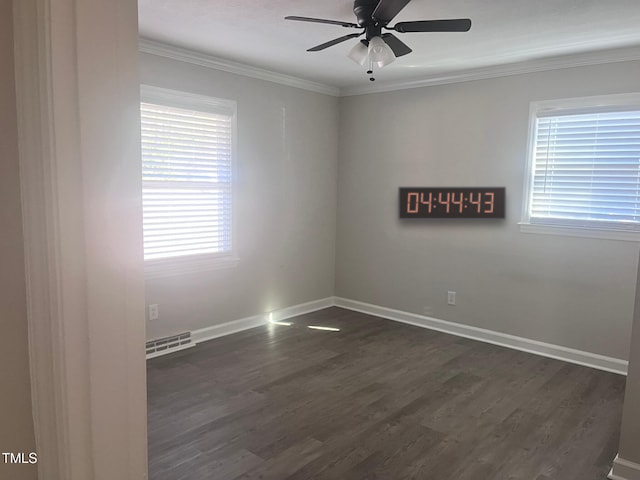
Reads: 4:44:43
